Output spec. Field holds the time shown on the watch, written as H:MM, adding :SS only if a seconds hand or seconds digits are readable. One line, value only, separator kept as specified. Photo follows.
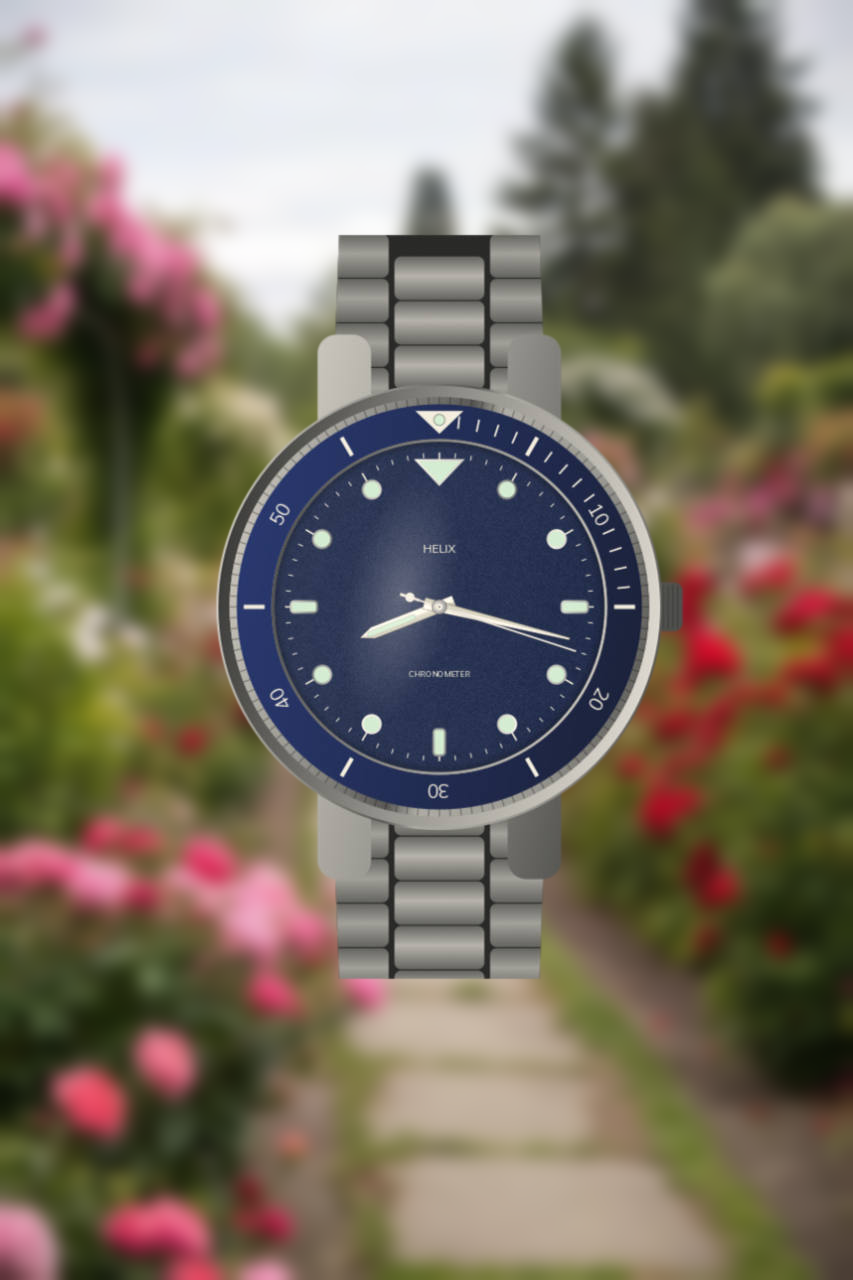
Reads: 8:17:18
